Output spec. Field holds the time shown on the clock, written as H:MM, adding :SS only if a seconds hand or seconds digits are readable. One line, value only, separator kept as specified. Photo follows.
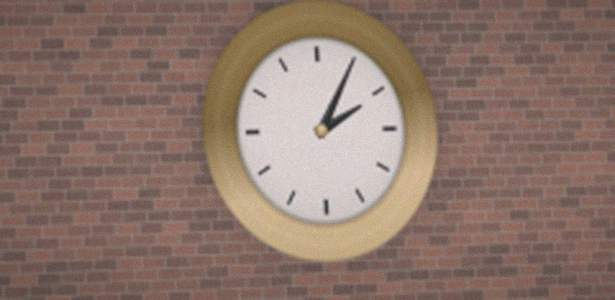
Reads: 2:05
